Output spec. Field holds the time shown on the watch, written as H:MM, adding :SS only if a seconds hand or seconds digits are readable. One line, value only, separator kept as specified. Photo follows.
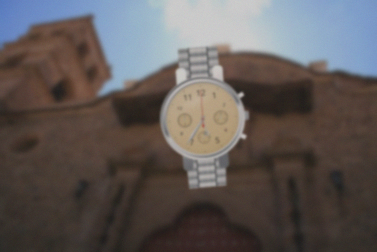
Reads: 5:36
